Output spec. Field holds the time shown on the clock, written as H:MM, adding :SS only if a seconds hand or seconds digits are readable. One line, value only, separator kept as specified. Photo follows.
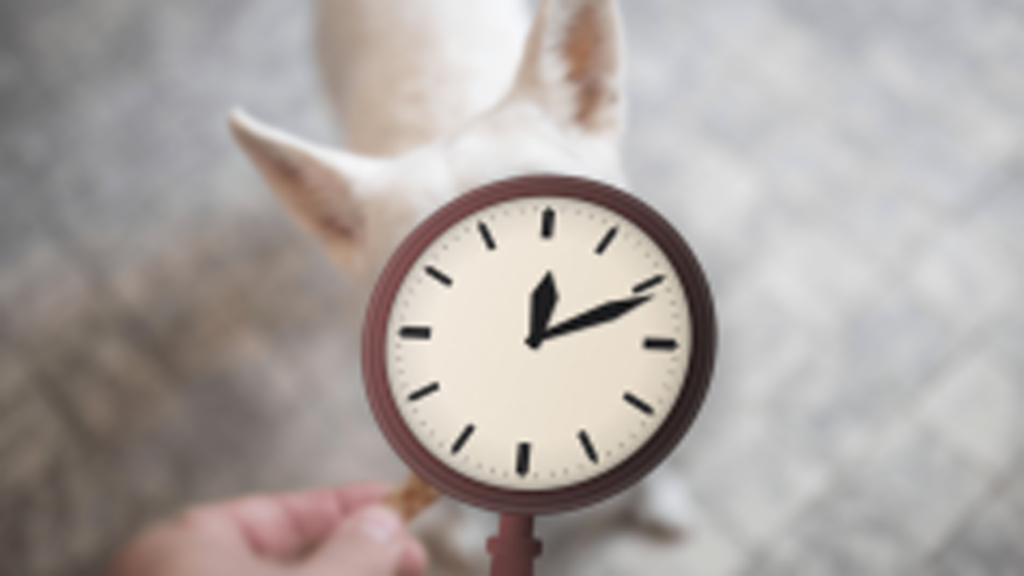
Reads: 12:11
